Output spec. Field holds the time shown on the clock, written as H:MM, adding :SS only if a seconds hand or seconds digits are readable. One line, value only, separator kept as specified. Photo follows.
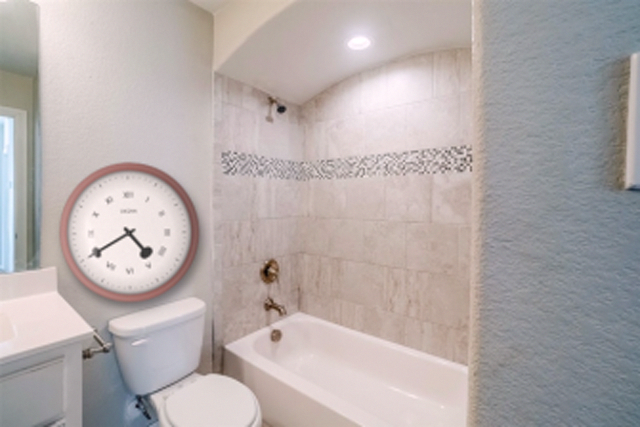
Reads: 4:40
